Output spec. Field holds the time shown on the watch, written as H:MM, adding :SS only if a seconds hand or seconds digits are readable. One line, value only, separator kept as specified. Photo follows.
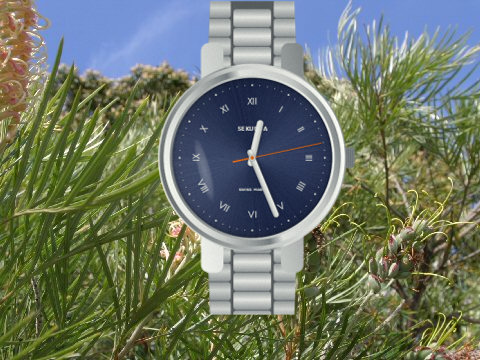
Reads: 12:26:13
